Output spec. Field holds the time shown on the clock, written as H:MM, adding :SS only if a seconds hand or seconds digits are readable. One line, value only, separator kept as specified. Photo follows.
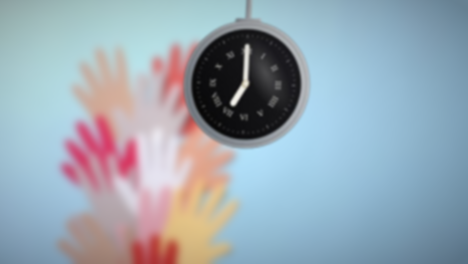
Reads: 7:00
